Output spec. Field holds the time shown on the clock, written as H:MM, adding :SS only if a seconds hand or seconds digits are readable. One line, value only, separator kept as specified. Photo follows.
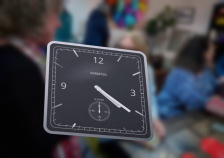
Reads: 4:21
